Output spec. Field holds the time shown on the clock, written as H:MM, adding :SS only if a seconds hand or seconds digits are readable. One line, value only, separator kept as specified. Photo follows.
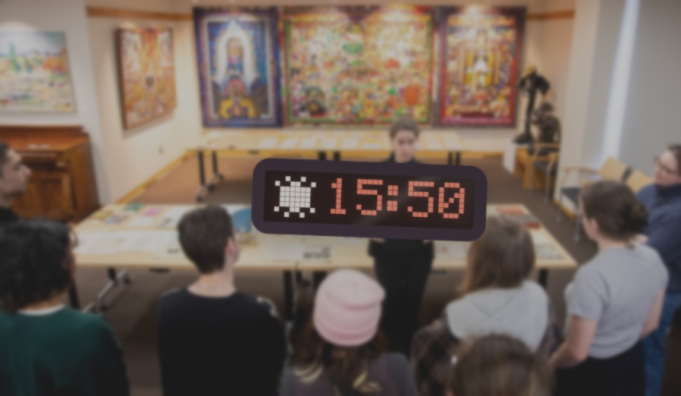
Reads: 15:50
